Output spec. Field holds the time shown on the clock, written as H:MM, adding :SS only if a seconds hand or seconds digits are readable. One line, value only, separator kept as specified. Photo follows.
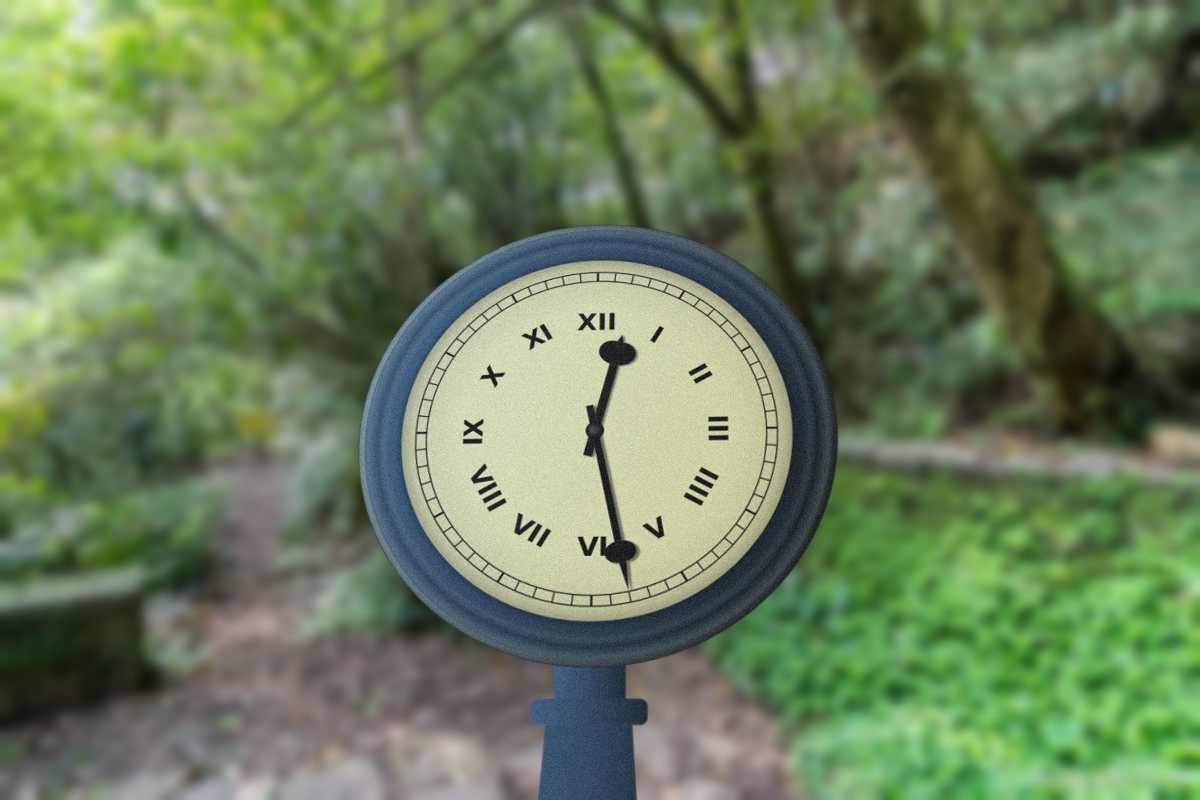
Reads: 12:28
